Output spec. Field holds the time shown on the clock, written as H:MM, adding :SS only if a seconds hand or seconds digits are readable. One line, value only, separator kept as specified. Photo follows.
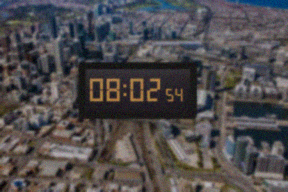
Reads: 8:02:54
